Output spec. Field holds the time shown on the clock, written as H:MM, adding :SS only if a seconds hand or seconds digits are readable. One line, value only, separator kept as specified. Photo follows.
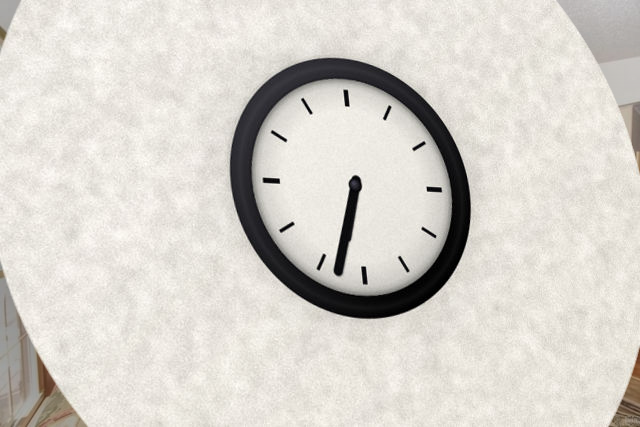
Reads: 6:33
